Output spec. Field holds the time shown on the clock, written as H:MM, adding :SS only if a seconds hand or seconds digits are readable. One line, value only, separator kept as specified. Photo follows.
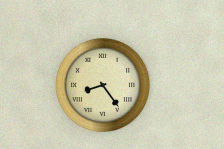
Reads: 8:24
